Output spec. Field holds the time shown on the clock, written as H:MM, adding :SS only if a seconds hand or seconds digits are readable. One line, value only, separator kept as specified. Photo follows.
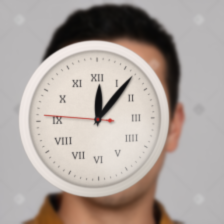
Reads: 12:06:46
